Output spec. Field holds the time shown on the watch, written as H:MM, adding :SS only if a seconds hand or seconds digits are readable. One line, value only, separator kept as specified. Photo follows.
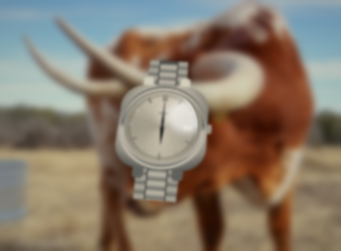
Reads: 6:00
